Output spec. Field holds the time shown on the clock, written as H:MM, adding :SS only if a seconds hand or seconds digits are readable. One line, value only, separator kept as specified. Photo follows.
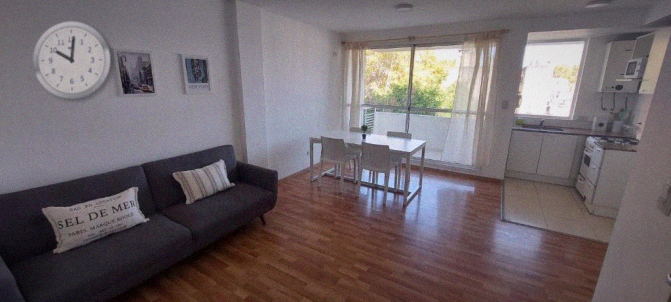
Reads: 10:01
